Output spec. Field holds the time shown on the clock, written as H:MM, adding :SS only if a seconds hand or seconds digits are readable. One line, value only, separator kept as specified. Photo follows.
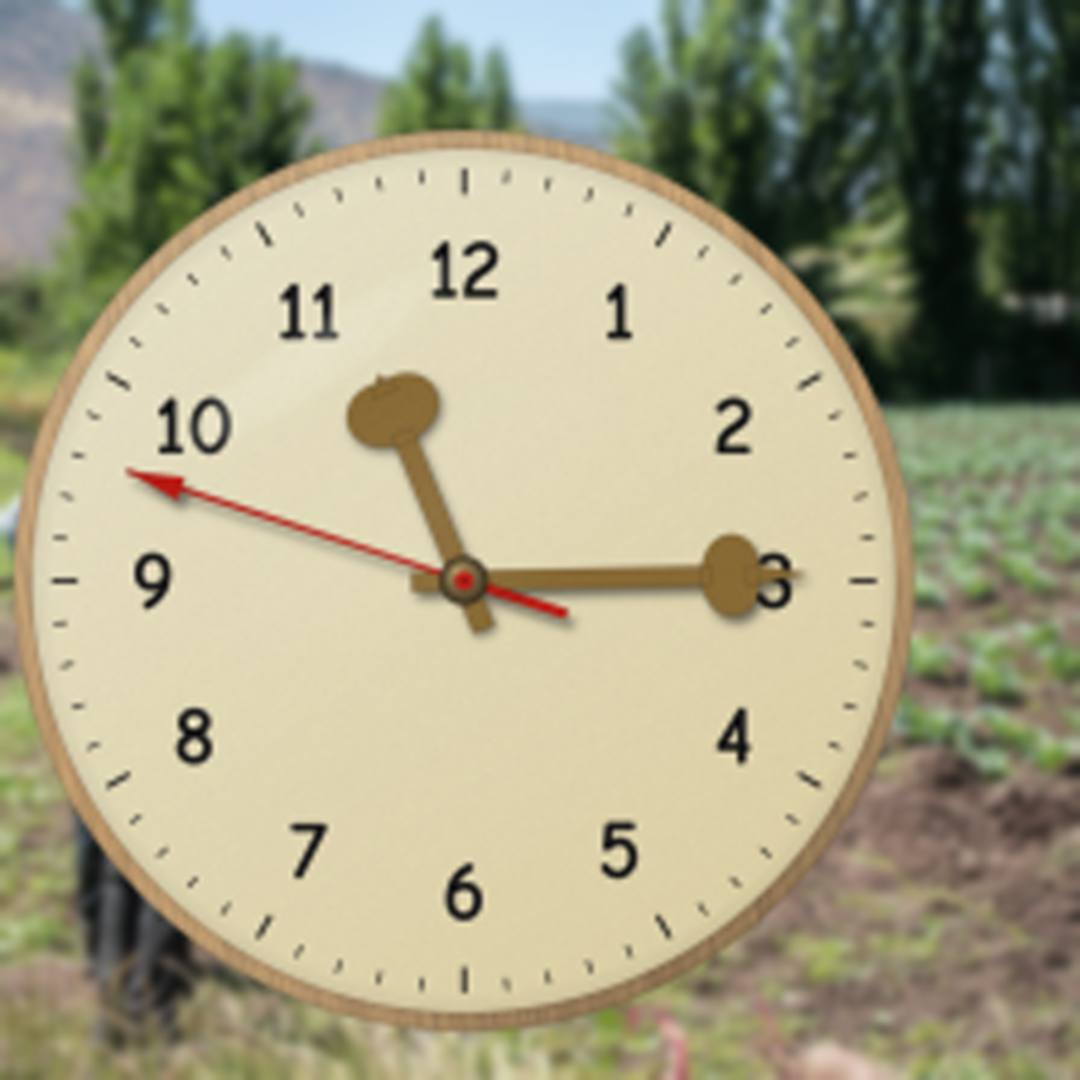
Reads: 11:14:48
